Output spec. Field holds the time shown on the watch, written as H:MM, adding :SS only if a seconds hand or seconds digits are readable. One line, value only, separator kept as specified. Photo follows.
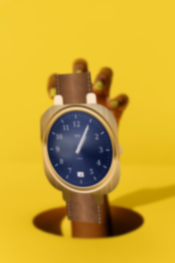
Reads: 1:05
